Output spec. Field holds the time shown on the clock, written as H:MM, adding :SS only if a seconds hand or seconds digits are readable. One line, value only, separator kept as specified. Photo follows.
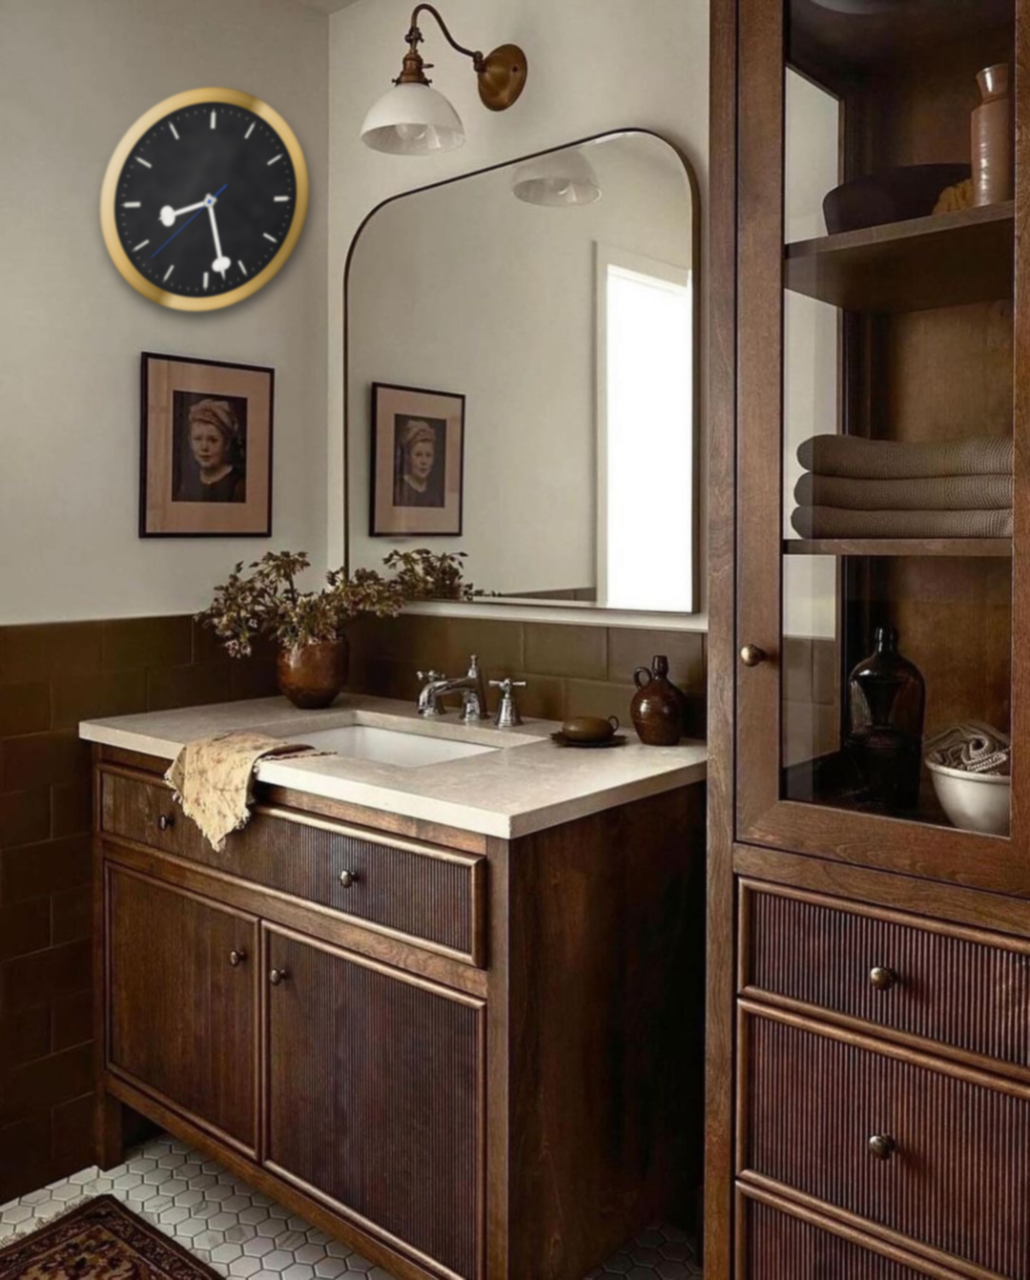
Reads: 8:27:38
